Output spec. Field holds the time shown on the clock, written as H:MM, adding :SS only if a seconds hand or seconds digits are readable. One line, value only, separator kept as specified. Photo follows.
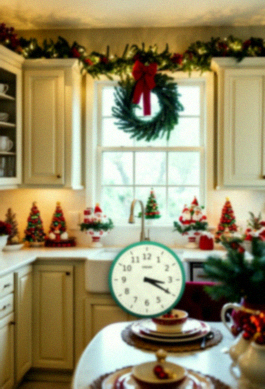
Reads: 3:20
